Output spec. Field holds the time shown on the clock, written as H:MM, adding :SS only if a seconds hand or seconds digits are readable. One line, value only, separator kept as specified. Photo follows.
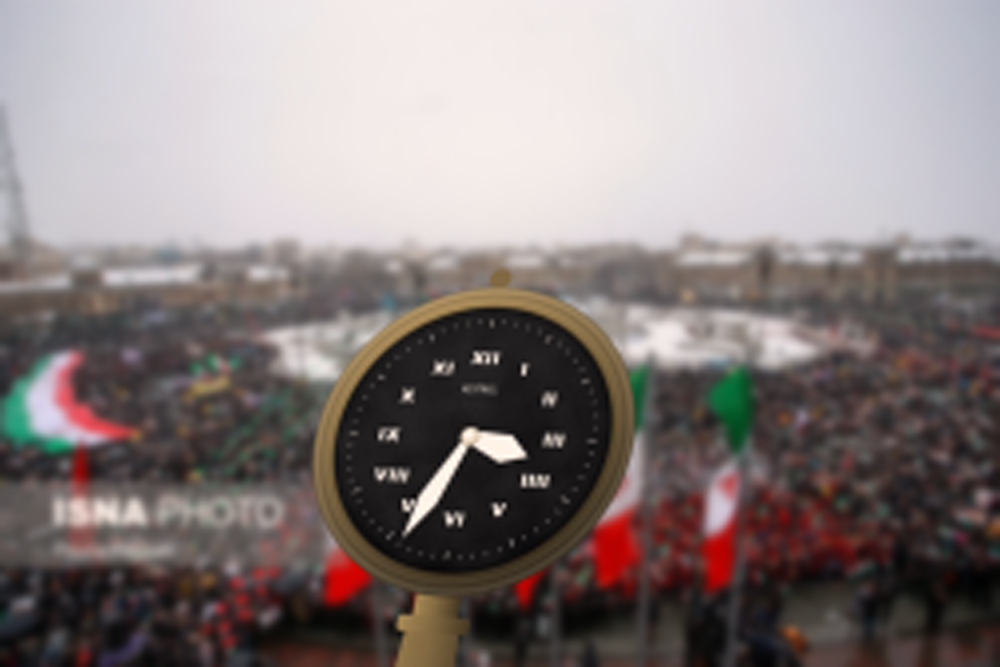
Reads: 3:34
